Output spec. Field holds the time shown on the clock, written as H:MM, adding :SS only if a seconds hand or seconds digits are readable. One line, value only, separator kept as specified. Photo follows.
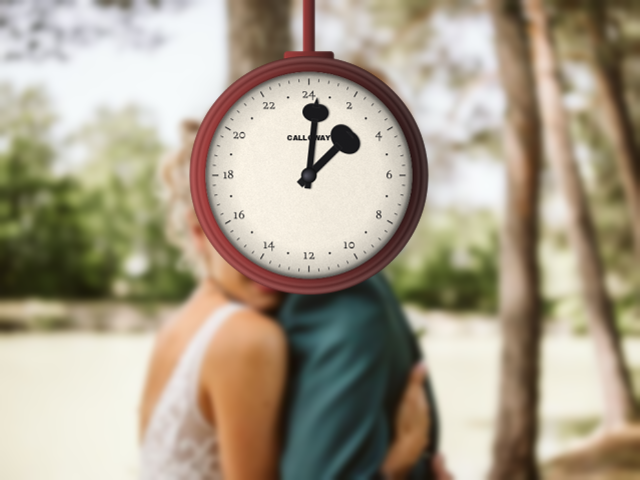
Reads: 3:01
